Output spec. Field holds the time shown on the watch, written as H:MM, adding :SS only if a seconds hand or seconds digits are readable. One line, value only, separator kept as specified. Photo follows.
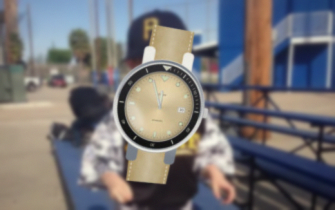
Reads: 11:56
